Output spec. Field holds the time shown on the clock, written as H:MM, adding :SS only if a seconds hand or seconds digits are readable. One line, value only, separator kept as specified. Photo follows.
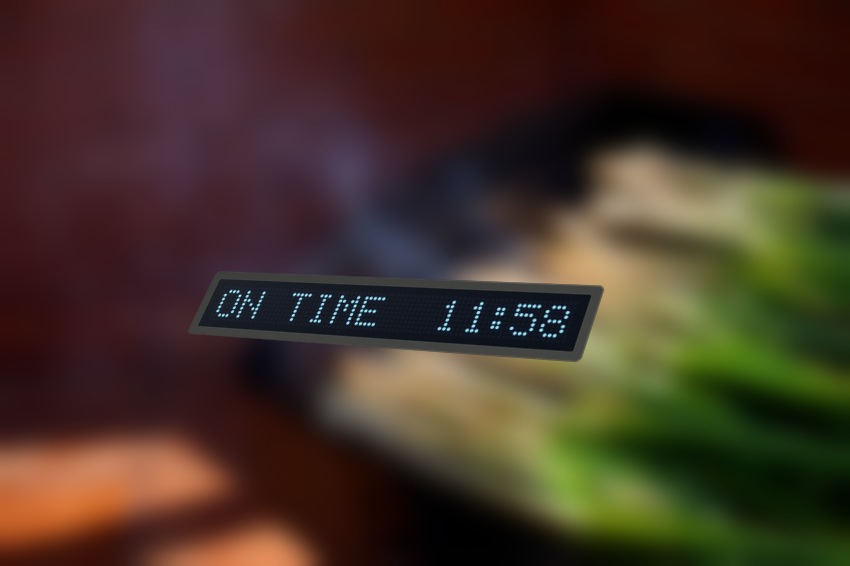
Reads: 11:58
